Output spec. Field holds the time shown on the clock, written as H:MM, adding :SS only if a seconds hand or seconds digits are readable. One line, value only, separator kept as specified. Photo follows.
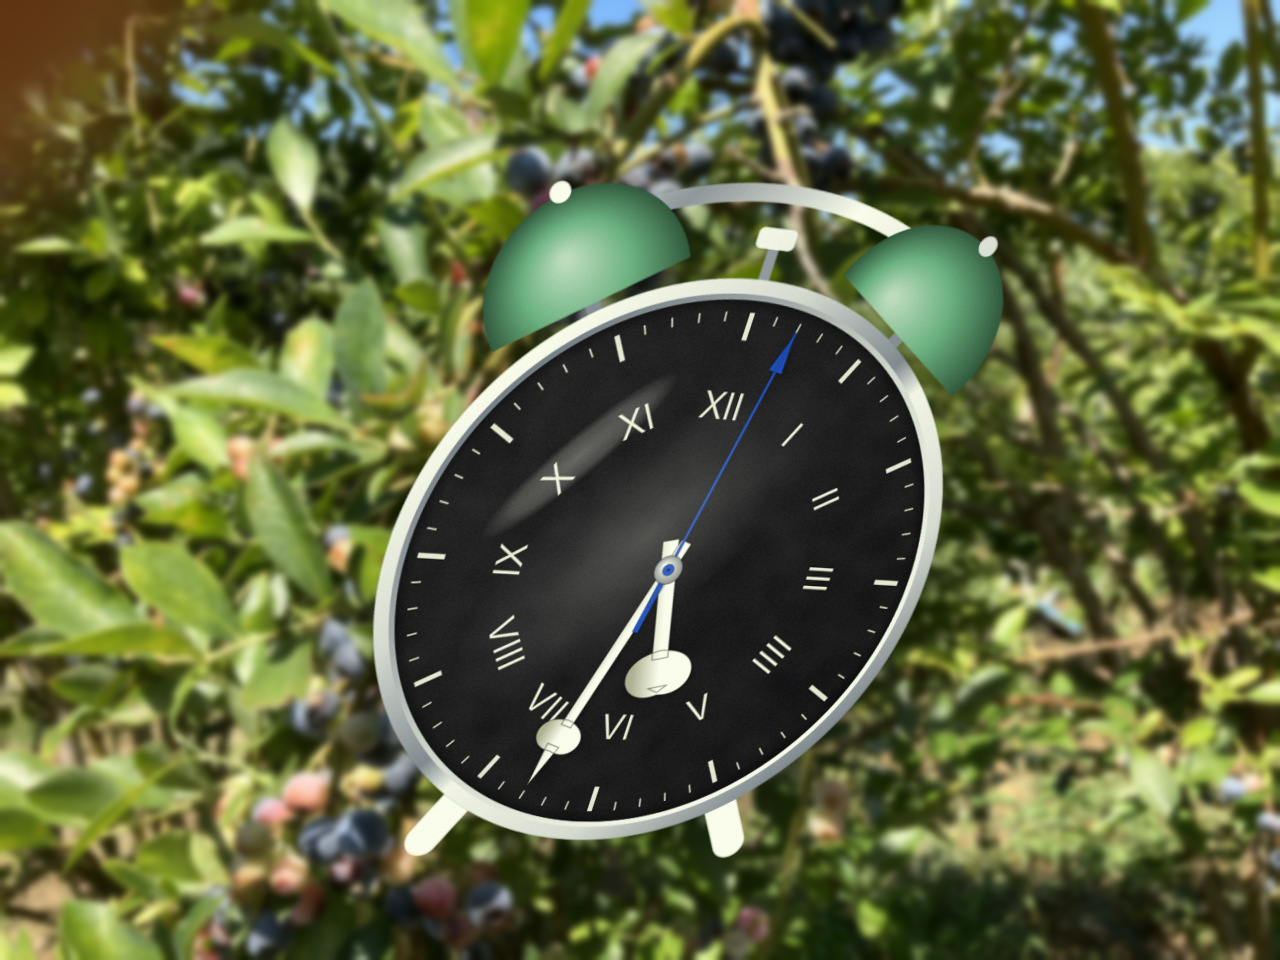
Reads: 5:33:02
